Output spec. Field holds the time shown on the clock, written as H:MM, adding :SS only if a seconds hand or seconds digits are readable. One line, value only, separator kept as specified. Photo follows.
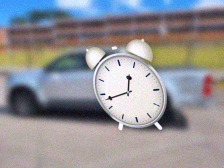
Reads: 12:43
